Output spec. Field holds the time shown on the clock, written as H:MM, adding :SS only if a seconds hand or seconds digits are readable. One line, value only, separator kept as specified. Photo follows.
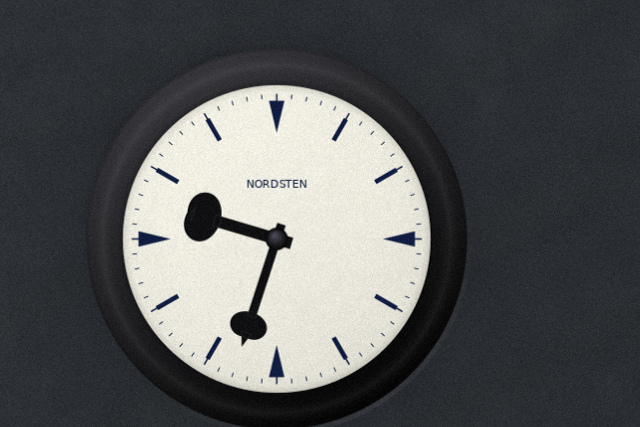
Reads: 9:33
